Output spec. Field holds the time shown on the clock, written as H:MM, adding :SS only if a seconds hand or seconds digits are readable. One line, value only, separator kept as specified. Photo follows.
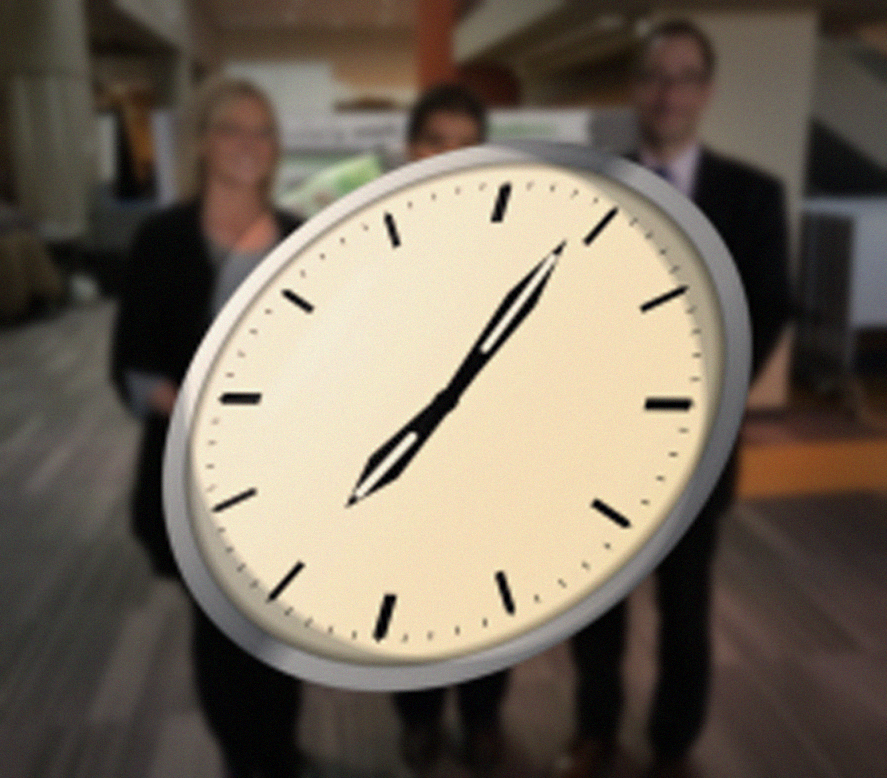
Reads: 7:04
